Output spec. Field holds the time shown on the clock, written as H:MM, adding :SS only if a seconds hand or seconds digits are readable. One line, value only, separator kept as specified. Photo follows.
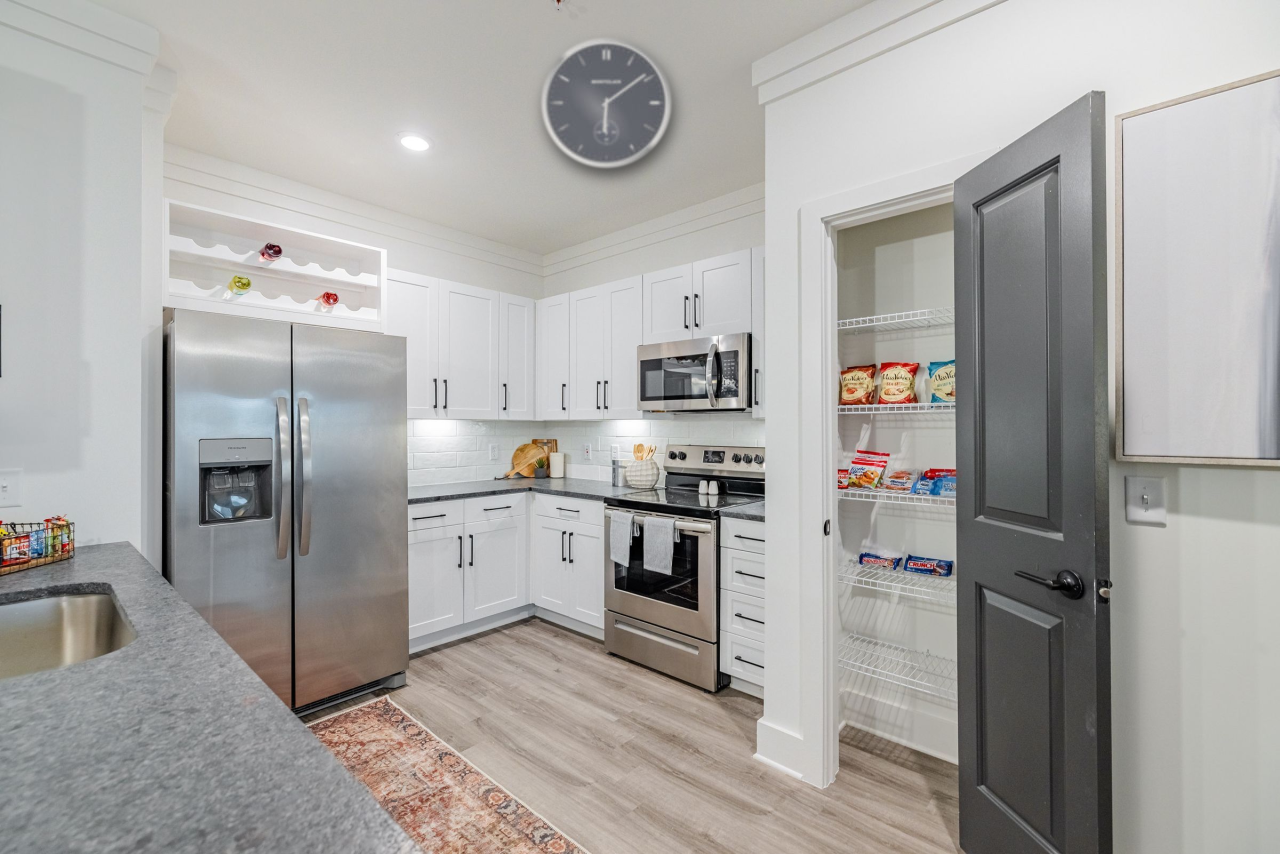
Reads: 6:09
